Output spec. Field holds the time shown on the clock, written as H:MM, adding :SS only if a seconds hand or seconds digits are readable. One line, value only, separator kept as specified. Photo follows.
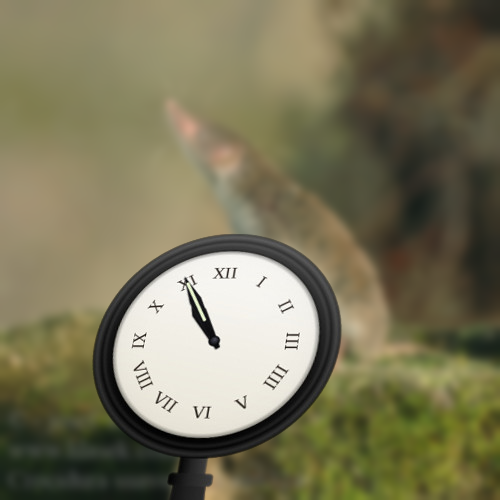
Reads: 10:55
